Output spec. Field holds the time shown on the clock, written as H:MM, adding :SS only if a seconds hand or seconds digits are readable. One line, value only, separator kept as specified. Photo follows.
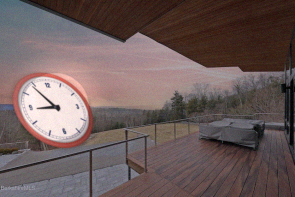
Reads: 8:54
